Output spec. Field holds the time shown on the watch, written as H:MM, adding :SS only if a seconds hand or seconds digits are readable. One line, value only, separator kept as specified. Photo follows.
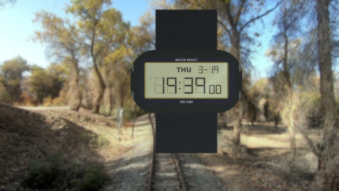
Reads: 19:39:00
